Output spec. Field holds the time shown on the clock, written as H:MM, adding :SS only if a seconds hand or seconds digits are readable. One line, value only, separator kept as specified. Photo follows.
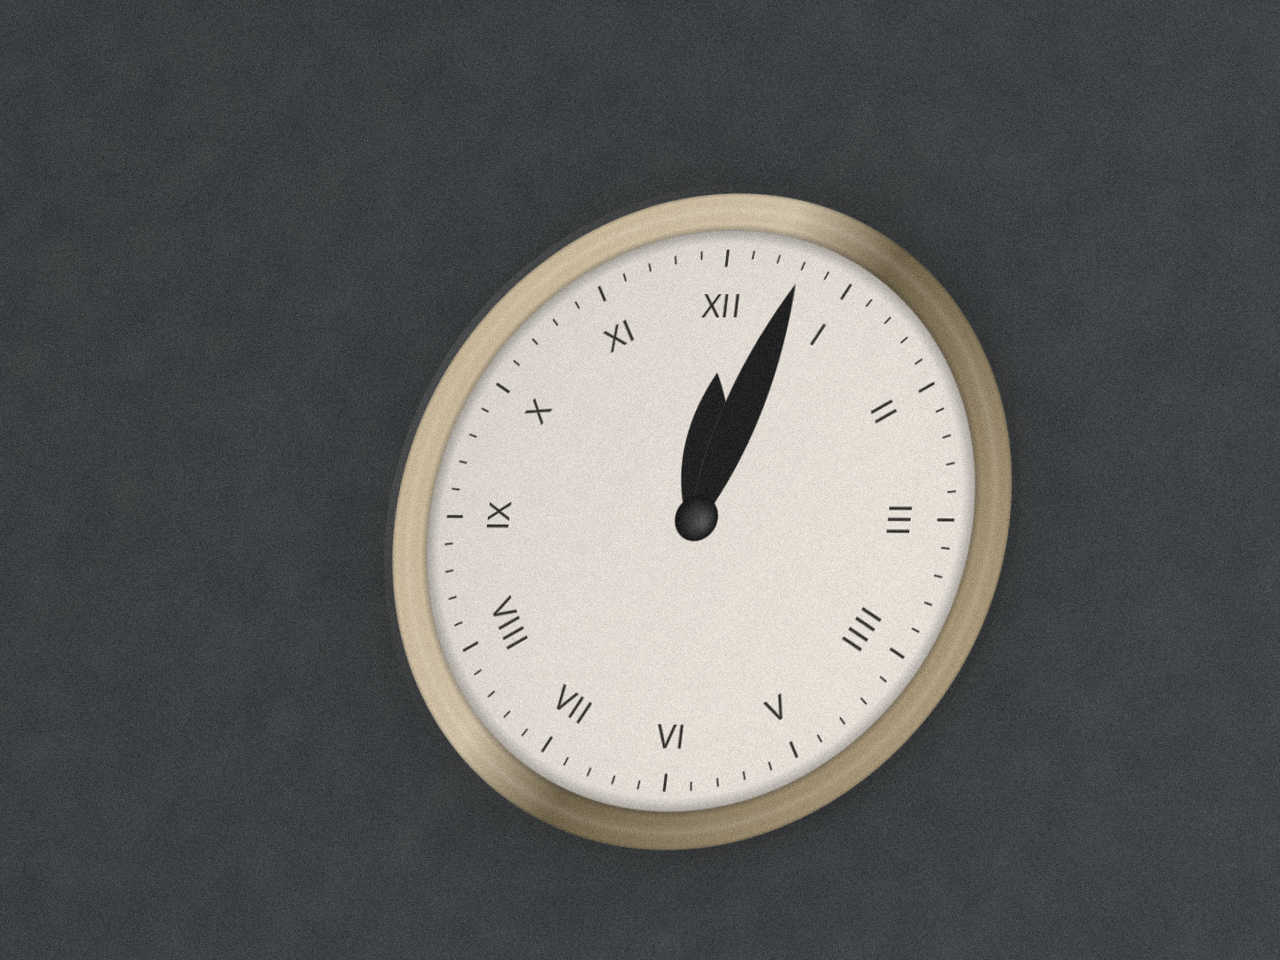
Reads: 12:03
